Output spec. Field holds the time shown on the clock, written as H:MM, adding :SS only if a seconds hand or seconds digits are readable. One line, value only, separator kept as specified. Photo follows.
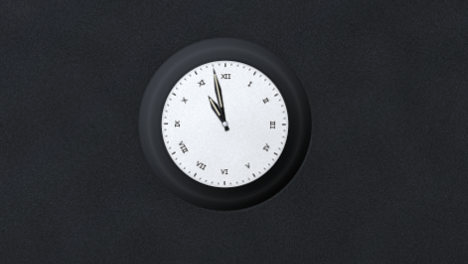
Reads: 10:58
